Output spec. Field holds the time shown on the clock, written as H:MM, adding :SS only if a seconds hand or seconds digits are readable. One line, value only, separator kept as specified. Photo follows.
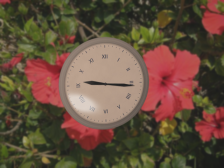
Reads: 9:16
